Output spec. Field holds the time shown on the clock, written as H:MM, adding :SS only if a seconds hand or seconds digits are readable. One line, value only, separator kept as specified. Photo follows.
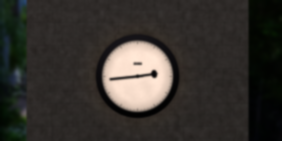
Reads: 2:44
